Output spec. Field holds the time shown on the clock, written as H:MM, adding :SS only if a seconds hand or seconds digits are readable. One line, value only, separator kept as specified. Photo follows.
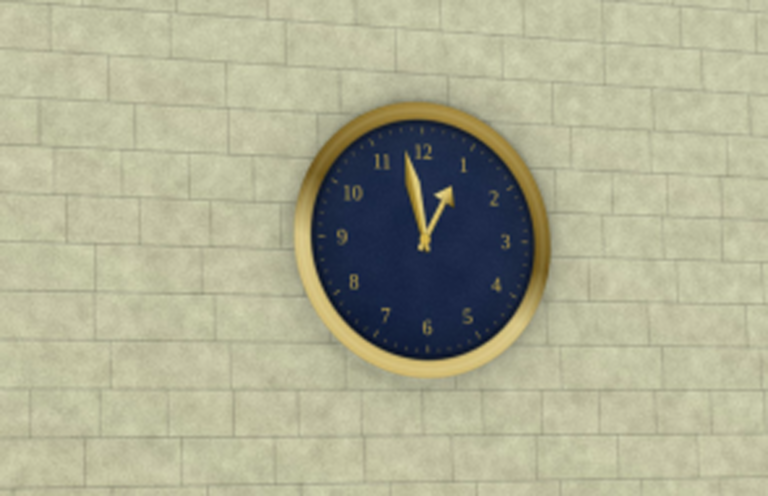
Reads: 12:58
